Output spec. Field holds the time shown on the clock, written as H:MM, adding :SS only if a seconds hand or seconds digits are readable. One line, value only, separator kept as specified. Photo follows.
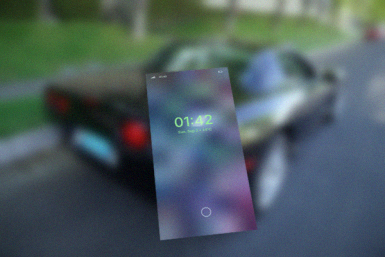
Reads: 1:42
